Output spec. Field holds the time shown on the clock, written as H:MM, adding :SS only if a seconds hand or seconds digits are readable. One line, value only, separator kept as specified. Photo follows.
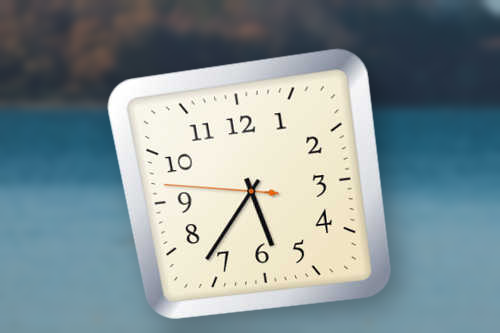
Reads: 5:36:47
